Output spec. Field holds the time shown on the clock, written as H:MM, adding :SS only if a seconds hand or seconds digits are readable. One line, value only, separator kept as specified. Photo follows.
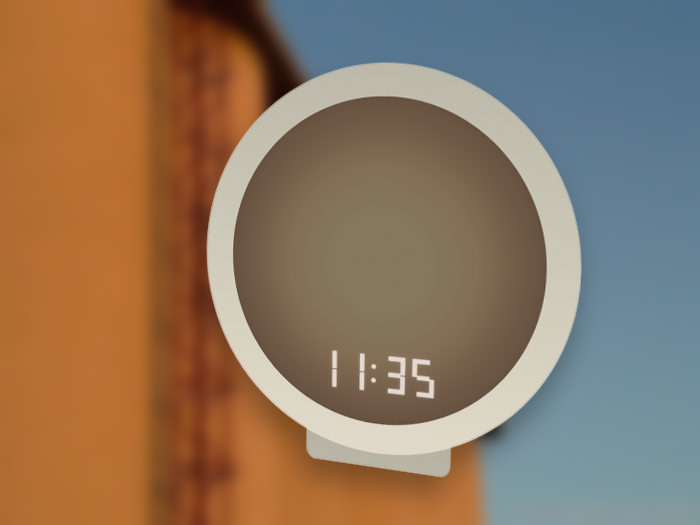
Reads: 11:35
